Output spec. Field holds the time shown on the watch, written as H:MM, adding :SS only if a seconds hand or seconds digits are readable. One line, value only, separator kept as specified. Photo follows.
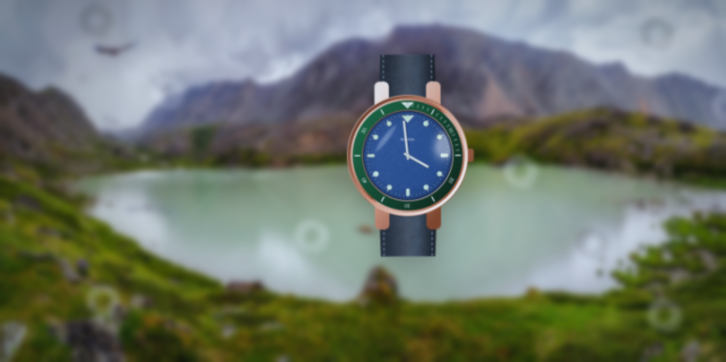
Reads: 3:59
